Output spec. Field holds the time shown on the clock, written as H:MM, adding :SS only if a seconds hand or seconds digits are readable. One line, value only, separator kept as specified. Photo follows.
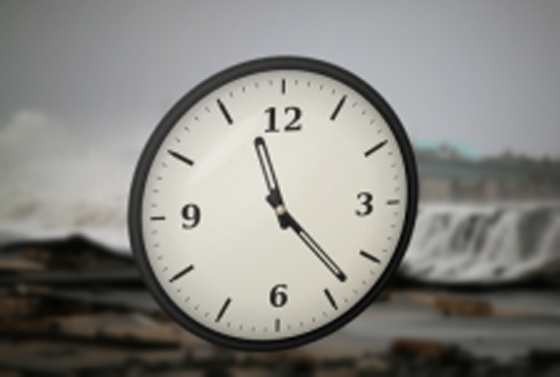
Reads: 11:23
